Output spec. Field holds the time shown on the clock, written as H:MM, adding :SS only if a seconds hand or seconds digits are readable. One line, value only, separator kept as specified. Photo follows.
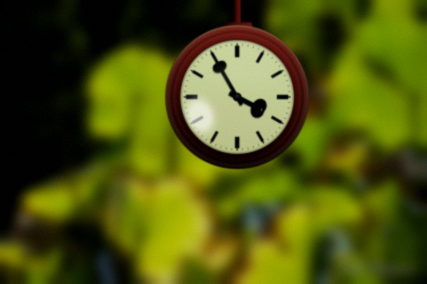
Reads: 3:55
